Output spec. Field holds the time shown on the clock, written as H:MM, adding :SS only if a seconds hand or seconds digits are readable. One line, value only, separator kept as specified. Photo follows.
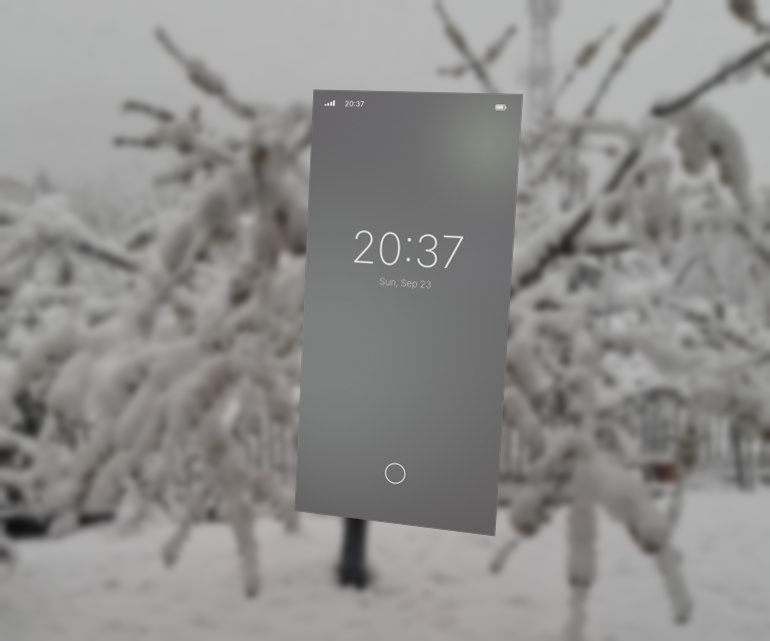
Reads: 20:37
